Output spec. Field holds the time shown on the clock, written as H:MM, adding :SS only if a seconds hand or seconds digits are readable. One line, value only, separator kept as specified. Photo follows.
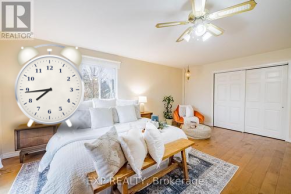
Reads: 7:44
